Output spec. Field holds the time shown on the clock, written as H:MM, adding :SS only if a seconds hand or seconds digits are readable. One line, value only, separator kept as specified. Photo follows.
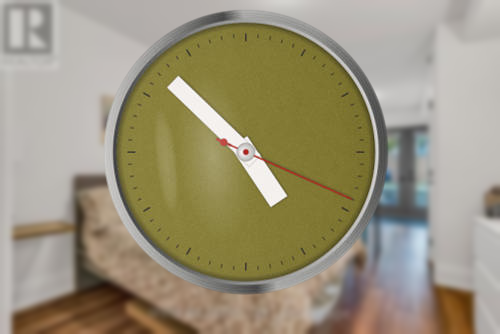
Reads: 4:52:19
